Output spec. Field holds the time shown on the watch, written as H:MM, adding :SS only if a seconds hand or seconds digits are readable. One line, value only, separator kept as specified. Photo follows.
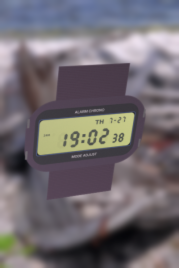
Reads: 19:02:38
